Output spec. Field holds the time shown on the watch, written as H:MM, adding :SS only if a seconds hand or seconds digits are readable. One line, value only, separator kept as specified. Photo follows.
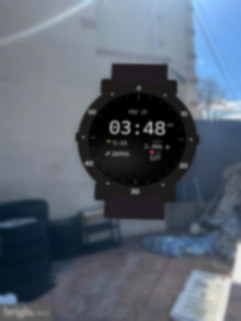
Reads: 3:48
